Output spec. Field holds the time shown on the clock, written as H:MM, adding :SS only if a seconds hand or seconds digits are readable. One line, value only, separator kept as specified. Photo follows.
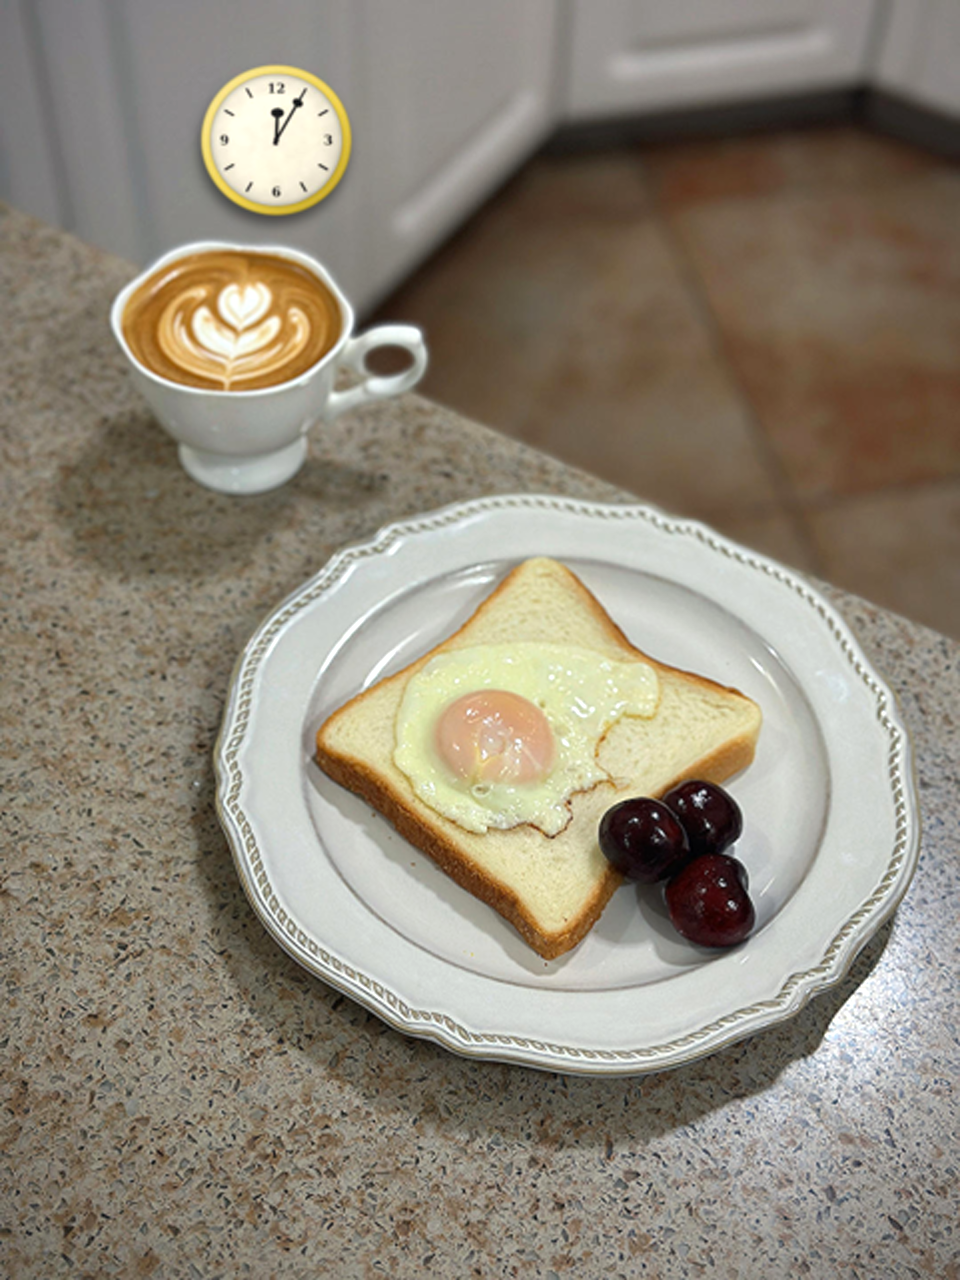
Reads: 12:05
